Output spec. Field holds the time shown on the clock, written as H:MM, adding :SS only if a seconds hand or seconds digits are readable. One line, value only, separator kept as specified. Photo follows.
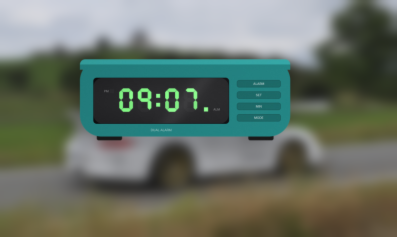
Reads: 9:07
